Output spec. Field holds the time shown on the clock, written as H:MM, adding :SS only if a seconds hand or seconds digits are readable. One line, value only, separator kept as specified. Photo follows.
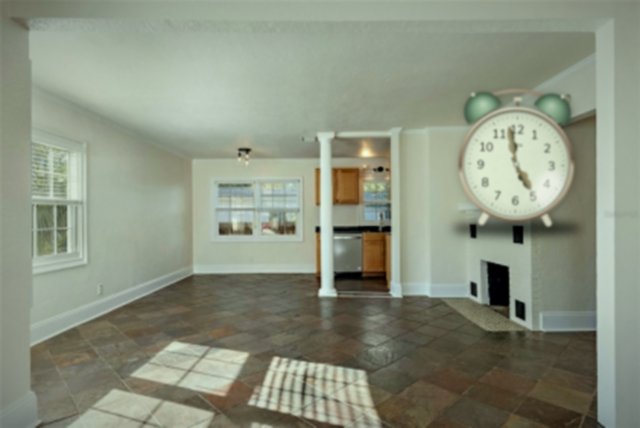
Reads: 4:58
